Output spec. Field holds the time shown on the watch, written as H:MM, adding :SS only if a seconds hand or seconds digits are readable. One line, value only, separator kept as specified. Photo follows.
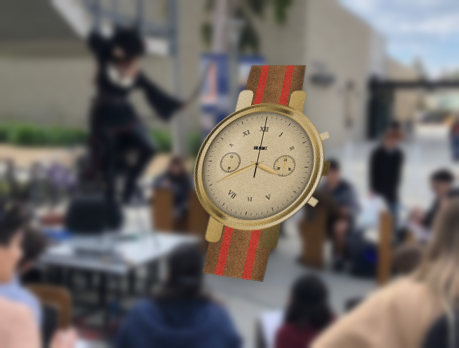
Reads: 3:40
